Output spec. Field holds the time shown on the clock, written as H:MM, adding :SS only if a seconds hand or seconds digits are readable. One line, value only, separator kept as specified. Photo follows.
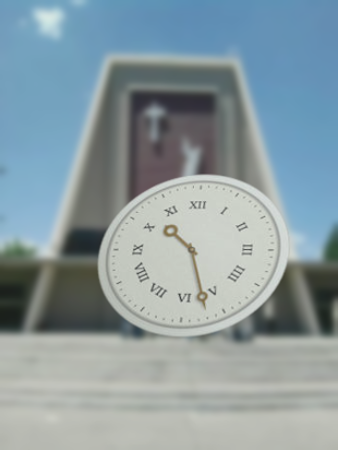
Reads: 10:27
